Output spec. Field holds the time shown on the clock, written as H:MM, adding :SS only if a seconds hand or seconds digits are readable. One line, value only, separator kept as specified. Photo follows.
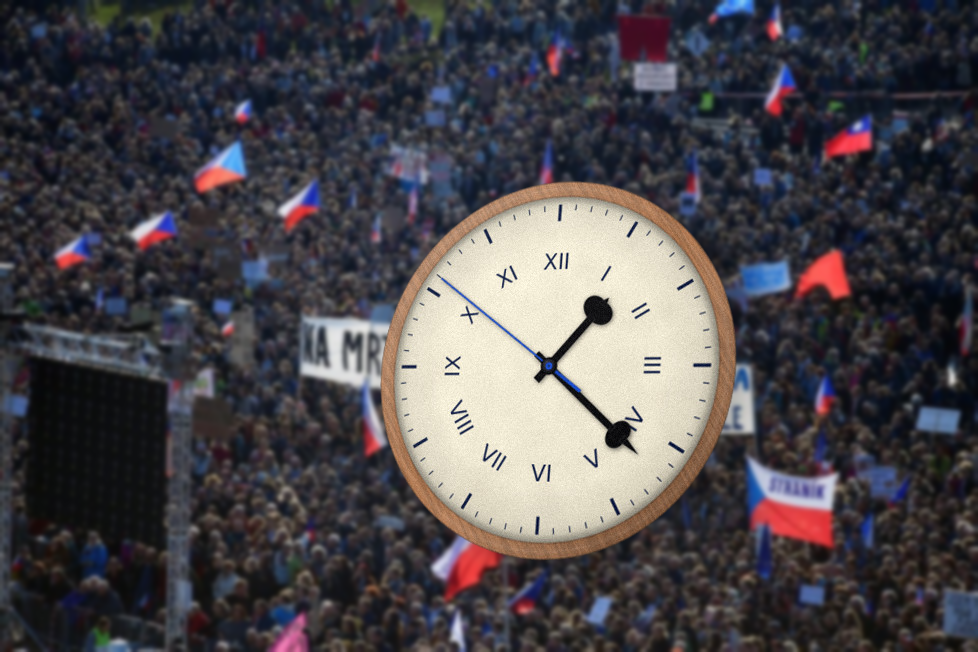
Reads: 1:21:51
